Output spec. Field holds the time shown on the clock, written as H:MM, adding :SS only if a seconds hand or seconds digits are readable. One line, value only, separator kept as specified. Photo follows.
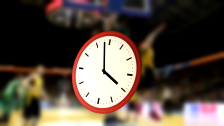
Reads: 3:58
